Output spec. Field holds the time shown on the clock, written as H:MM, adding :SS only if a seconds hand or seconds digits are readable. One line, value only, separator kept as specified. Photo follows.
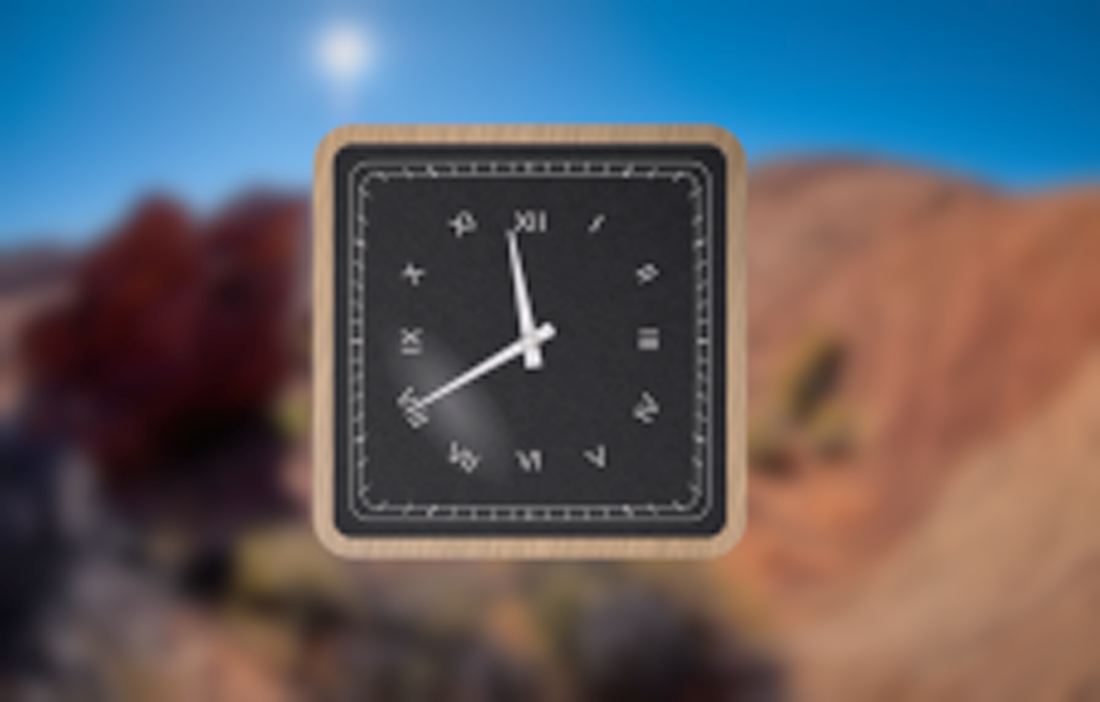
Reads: 11:40
